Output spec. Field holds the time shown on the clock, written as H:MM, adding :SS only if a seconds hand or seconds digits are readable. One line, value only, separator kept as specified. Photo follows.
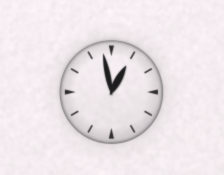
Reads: 12:58
